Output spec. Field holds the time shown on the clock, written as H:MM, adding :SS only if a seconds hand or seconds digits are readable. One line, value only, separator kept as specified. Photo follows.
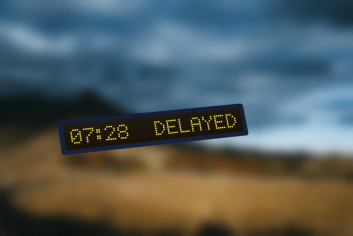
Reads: 7:28
